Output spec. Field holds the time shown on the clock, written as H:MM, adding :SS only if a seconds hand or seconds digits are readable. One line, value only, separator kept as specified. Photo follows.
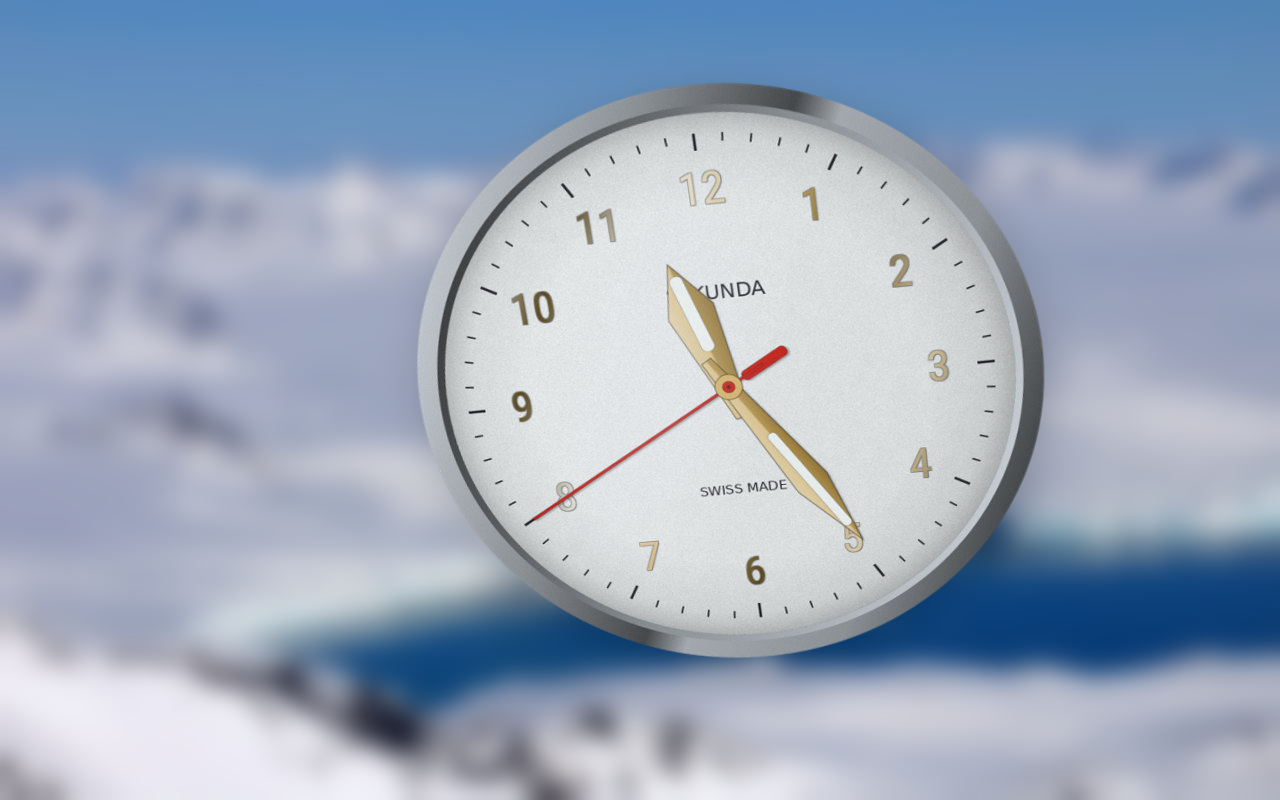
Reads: 11:24:40
